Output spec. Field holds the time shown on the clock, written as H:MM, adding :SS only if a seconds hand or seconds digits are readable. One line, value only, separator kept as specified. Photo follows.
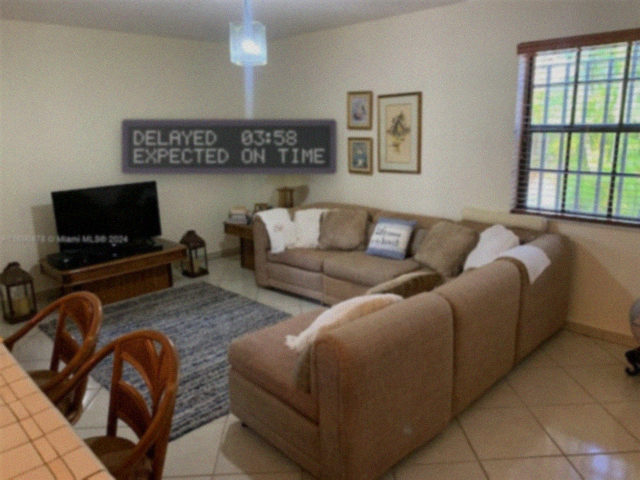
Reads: 3:58
